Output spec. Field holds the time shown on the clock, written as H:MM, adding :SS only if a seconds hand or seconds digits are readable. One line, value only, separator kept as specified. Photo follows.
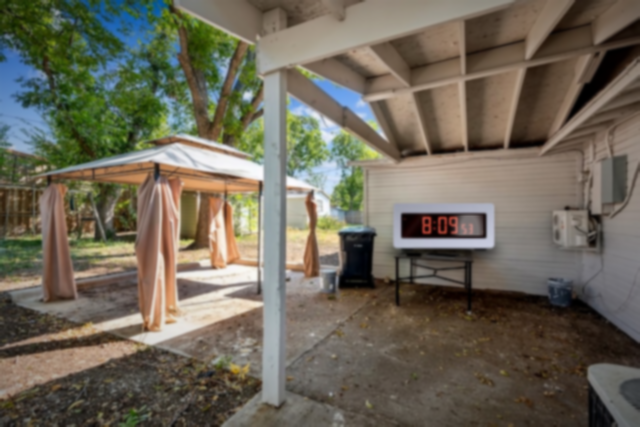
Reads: 8:09
